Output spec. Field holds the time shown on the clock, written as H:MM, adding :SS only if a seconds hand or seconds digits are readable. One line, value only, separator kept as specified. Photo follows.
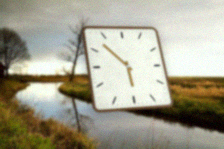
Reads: 5:53
